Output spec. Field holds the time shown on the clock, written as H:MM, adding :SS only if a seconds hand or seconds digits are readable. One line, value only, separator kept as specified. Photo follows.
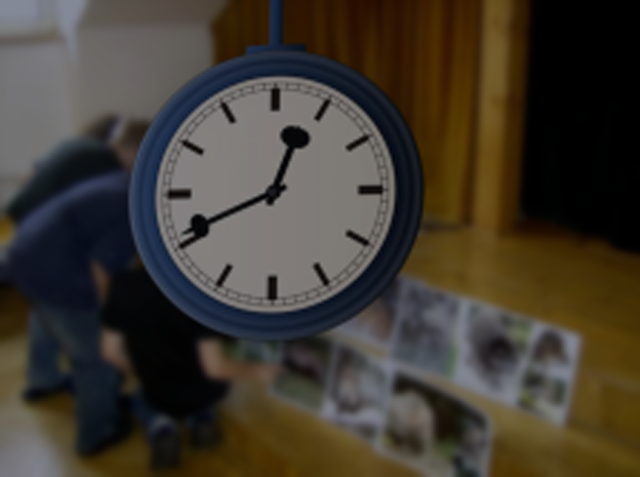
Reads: 12:41
